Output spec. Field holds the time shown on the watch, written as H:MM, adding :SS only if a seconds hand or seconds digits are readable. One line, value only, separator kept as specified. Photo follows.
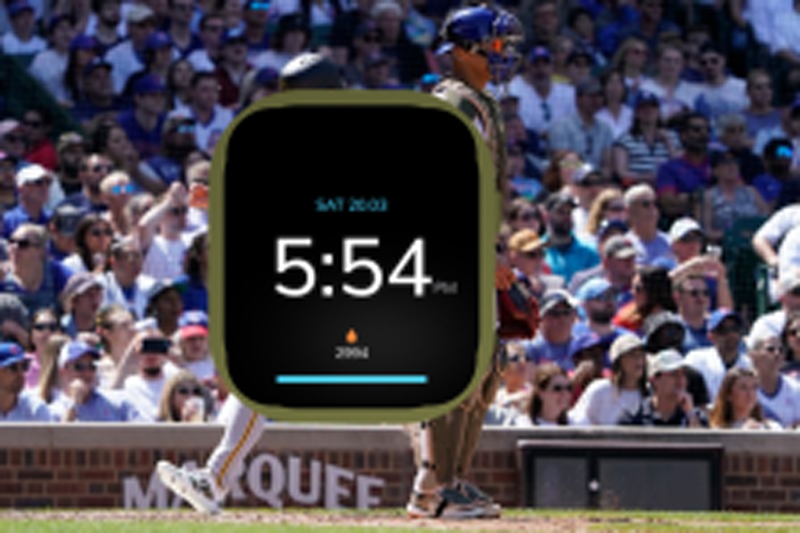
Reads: 5:54
